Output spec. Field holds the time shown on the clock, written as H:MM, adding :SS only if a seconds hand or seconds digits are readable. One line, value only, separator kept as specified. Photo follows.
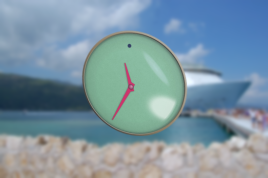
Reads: 11:35
